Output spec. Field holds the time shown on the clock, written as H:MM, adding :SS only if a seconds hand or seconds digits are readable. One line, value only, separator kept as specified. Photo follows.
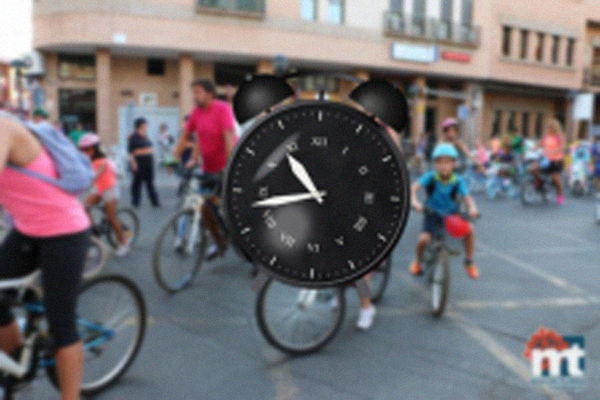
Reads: 10:43
